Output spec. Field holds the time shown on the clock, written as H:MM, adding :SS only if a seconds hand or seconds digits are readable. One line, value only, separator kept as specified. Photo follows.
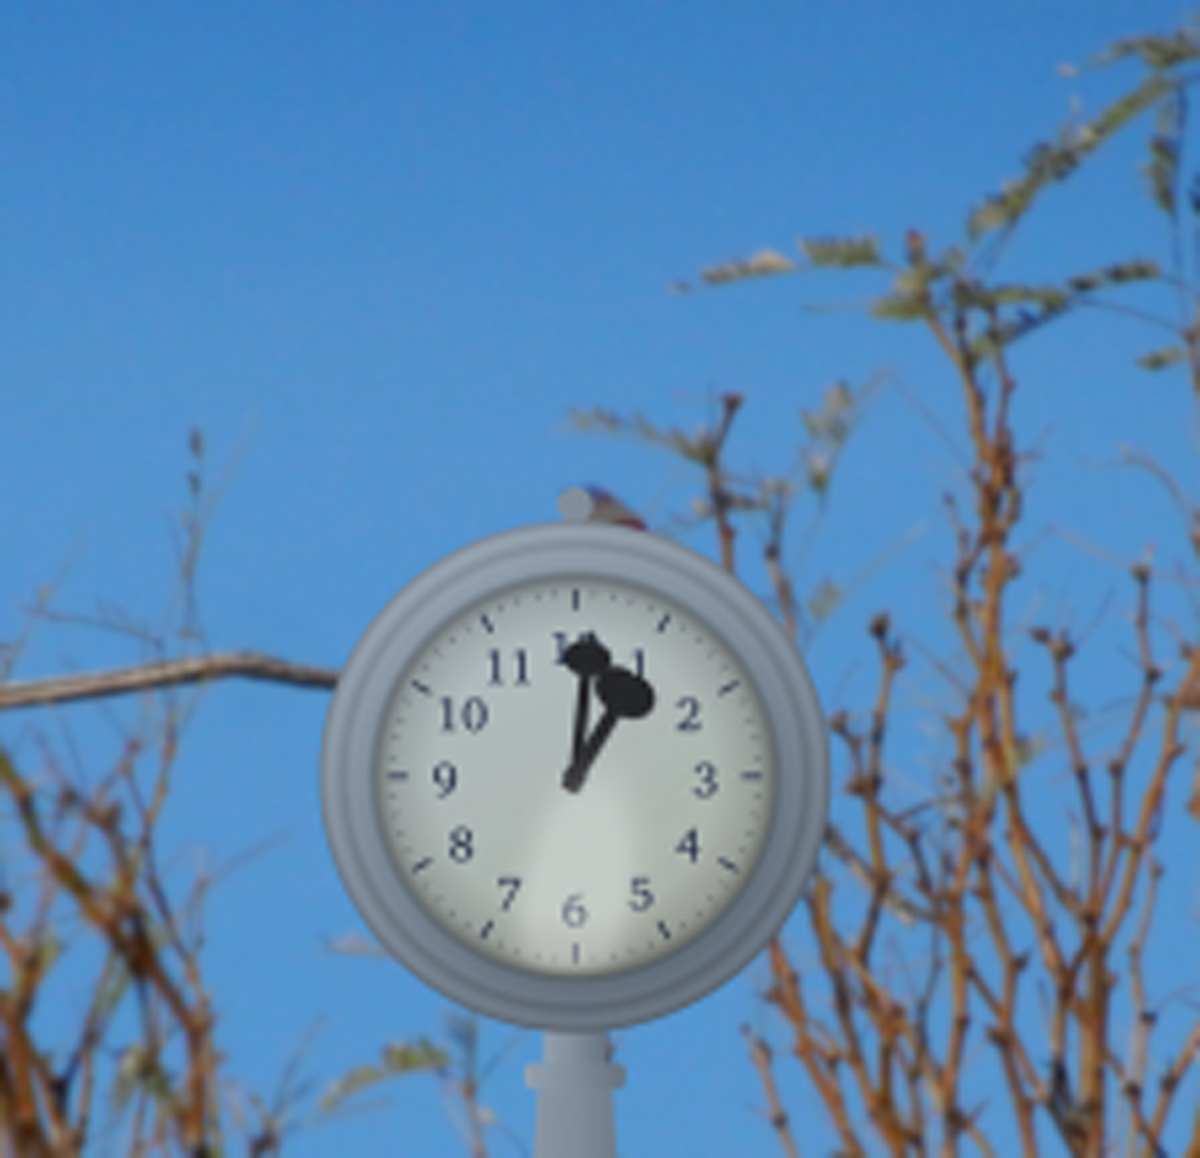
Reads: 1:01
